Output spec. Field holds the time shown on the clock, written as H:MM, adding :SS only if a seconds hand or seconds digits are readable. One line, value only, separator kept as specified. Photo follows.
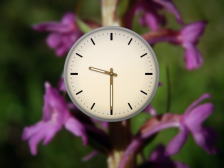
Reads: 9:30
